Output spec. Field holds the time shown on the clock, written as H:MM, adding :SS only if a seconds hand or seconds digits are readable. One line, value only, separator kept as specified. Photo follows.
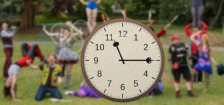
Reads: 11:15
